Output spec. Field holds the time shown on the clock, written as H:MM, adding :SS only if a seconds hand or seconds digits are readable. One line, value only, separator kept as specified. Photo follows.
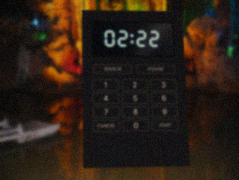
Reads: 2:22
